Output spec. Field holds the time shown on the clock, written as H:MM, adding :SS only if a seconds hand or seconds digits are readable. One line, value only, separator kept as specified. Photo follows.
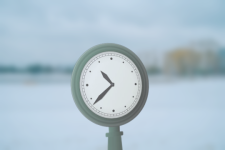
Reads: 10:38
